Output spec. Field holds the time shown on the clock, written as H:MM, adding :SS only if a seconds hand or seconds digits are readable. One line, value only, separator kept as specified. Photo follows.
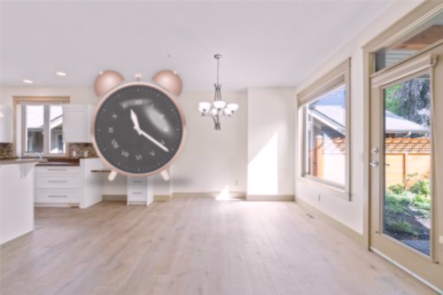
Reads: 11:21
